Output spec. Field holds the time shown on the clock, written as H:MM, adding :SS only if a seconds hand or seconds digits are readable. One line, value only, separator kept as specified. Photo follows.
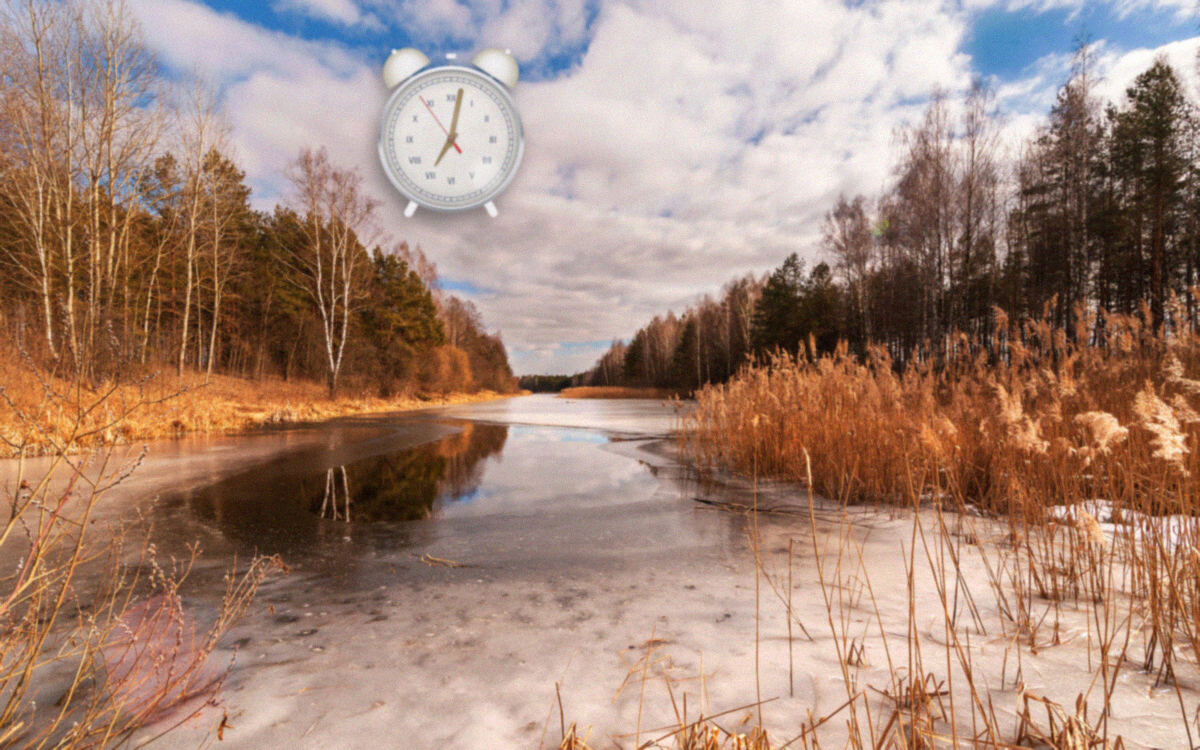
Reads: 7:01:54
